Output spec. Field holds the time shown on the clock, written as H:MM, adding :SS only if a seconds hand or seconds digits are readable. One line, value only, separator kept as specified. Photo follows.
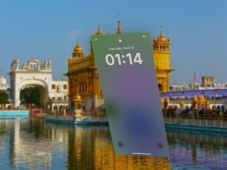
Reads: 1:14
